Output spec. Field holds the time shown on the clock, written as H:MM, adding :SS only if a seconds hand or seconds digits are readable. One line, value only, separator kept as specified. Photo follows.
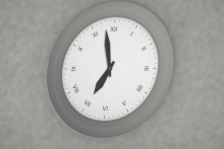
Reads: 6:58
